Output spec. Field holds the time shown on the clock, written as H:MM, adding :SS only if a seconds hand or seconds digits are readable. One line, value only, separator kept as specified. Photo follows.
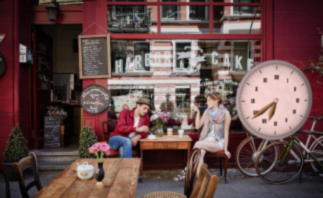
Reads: 6:39
